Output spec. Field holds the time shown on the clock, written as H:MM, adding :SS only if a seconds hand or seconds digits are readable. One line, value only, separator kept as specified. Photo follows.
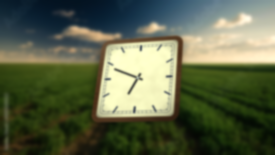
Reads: 6:49
